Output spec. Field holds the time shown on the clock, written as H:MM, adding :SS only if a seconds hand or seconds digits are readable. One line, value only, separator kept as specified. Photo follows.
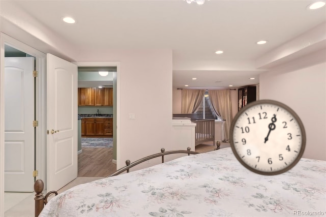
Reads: 1:05
